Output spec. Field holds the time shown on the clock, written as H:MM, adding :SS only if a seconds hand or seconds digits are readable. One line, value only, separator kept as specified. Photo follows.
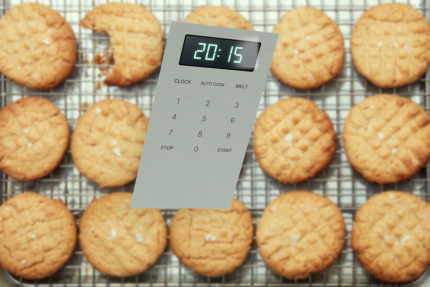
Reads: 20:15
